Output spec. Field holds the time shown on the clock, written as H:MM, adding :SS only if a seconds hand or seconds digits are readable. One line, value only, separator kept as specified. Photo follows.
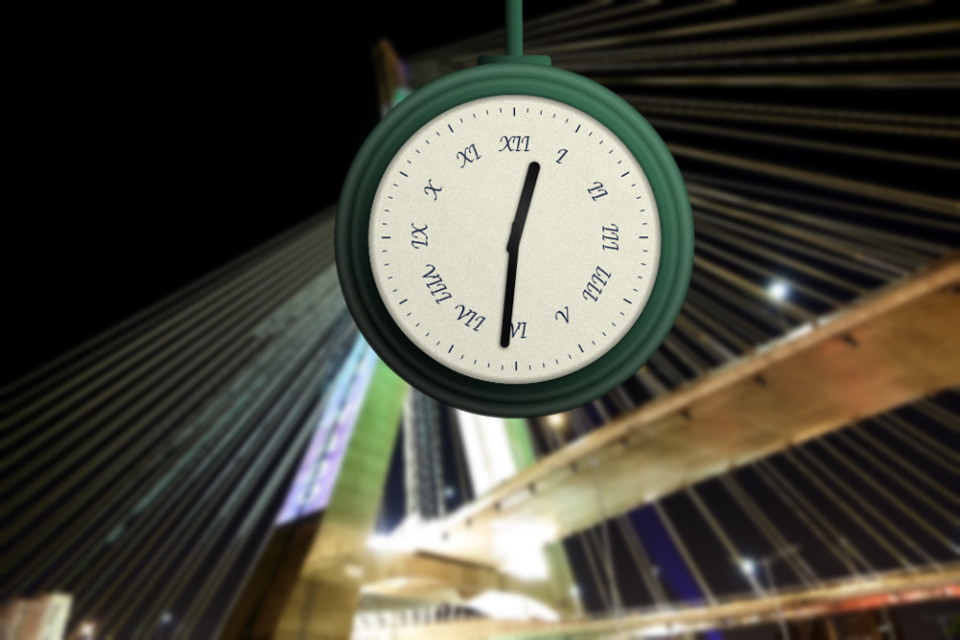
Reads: 12:31
